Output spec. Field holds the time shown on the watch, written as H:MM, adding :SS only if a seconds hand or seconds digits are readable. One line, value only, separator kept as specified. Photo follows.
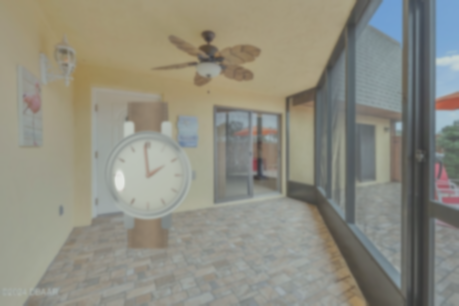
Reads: 1:59
